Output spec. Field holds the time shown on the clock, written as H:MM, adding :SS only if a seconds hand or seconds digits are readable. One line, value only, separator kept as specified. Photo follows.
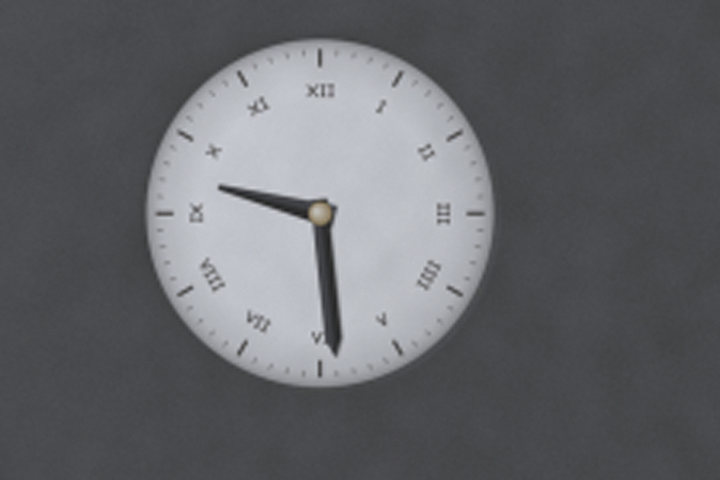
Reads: 9:29
